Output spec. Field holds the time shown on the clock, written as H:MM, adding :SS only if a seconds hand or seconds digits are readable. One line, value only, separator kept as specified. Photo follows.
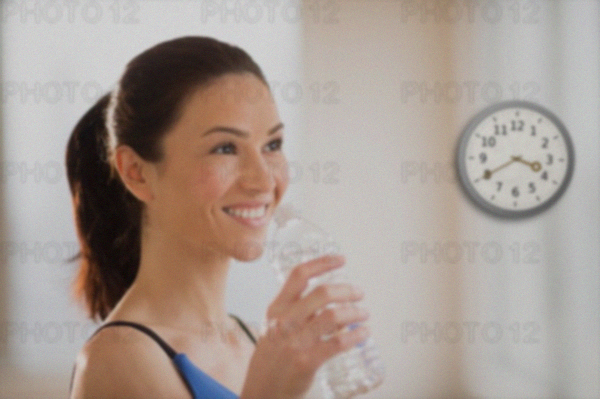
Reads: 3:40
